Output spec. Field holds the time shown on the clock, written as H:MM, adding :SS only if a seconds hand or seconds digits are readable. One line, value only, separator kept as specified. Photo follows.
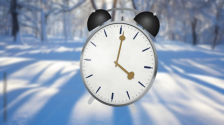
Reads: 4:01
